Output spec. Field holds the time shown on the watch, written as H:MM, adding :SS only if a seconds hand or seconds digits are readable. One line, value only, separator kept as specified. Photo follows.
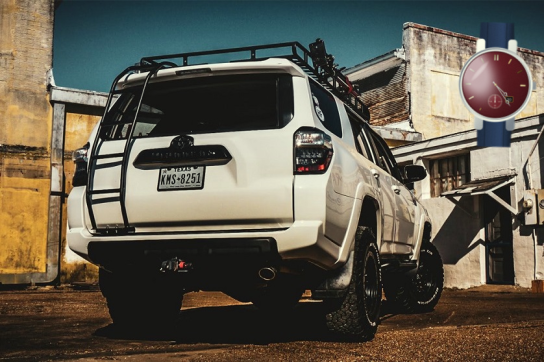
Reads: 4:24
